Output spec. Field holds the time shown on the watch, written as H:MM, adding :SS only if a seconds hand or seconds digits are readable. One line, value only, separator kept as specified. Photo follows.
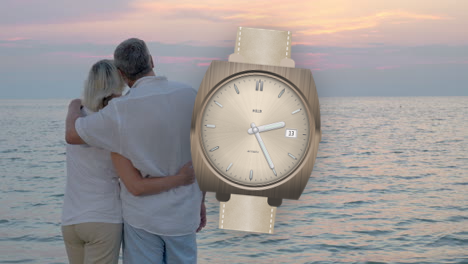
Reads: 2:25
